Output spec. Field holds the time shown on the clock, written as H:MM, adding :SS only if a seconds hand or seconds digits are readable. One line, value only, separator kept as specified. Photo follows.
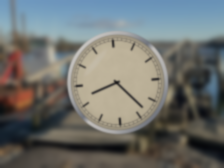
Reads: 8:23
